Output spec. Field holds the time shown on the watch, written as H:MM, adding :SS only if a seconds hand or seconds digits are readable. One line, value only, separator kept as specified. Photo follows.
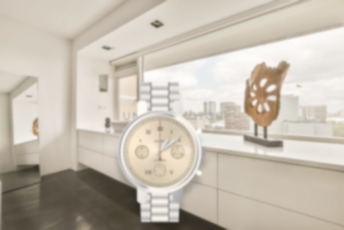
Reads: 1:09
